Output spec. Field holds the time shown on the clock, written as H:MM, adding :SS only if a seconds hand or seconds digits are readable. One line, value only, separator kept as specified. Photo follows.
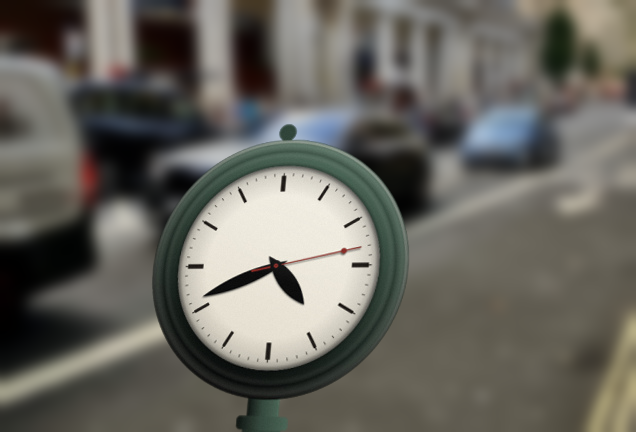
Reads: 4:41:13
